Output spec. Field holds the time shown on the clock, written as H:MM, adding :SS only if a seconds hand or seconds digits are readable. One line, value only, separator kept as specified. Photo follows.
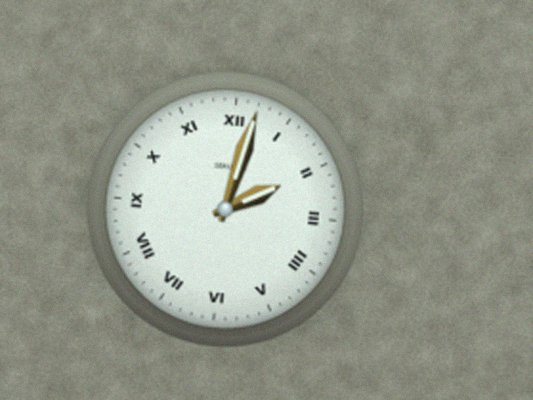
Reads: 2:02
